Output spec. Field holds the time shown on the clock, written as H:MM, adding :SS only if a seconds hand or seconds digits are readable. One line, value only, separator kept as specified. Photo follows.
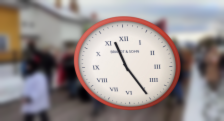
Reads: 11:25
